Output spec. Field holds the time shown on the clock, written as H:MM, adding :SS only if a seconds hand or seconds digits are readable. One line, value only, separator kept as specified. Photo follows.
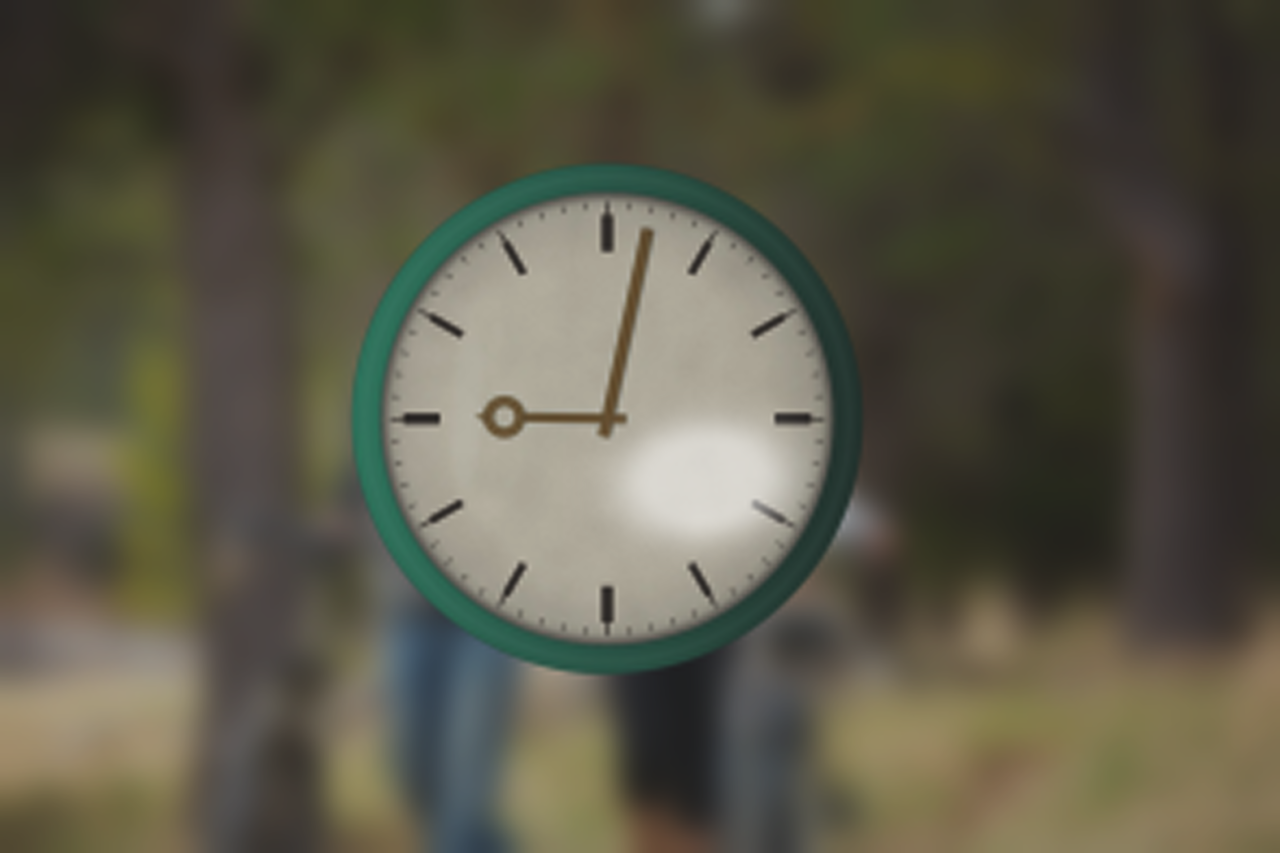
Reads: 9:02
